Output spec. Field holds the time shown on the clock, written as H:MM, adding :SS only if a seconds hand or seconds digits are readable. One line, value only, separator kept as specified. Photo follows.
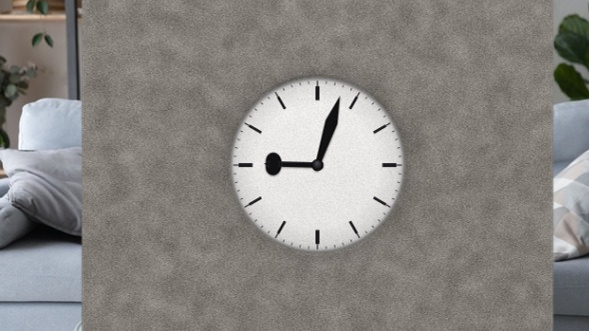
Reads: 9:03
